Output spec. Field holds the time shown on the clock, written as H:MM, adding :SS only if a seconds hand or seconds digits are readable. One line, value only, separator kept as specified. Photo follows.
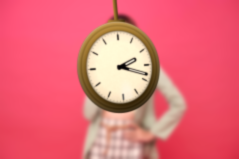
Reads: 2:18
